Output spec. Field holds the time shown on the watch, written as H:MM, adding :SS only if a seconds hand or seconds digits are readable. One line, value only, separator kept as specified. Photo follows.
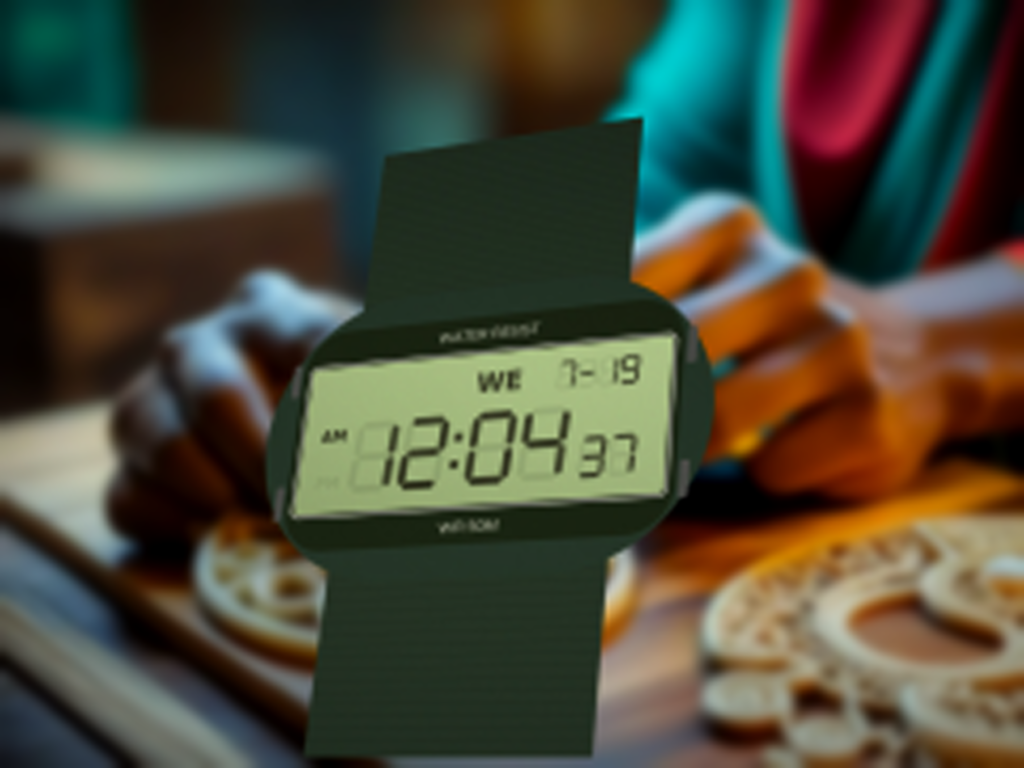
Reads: 12:04:37
